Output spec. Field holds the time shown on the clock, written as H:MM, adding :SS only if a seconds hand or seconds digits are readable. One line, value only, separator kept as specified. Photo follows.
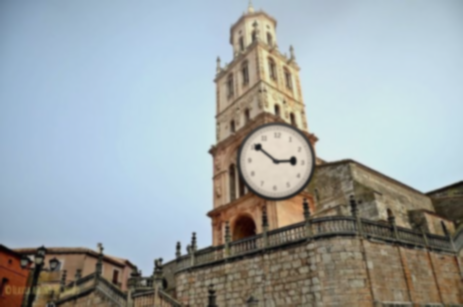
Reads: 2:51
